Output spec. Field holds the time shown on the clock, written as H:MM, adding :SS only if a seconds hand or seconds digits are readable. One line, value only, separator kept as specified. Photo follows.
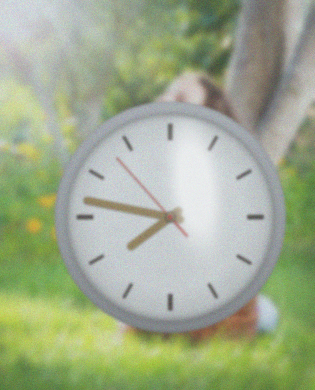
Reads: 7:46:53
